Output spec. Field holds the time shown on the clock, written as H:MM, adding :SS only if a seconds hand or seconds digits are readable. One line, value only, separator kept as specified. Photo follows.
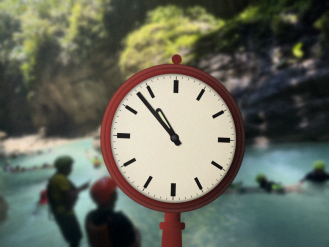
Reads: 10:53
